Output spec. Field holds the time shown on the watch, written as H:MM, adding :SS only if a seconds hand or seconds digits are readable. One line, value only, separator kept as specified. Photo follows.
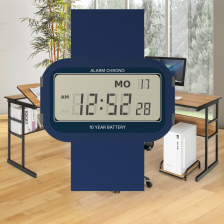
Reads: 12:52:28
